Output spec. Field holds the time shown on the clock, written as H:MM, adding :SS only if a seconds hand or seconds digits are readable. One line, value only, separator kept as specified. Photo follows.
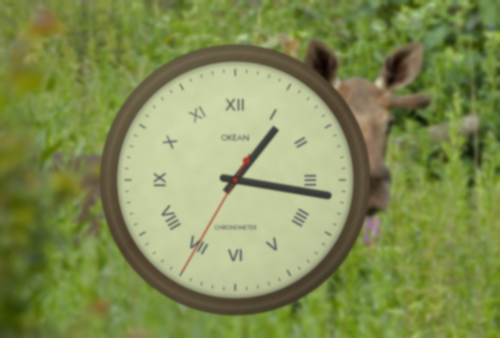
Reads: 1:16:35
